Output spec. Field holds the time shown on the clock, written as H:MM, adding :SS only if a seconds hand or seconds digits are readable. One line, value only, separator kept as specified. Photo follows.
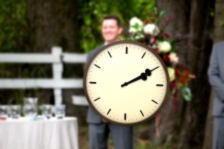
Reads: 2:10
